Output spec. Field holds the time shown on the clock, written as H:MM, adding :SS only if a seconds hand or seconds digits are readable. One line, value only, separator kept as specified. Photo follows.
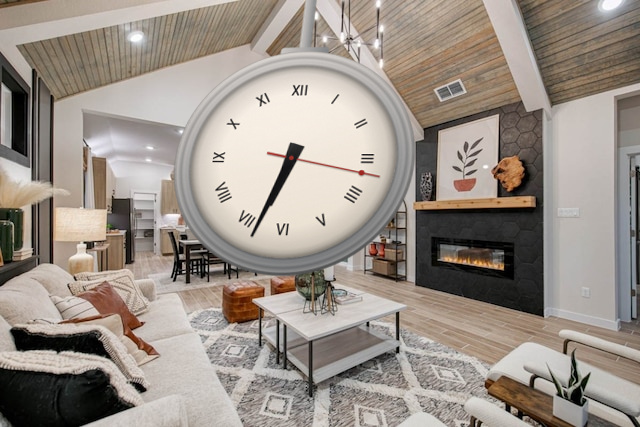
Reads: 6:33:17
